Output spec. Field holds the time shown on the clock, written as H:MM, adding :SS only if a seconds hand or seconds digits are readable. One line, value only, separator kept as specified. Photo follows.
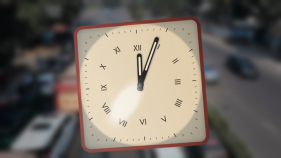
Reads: 12:04
